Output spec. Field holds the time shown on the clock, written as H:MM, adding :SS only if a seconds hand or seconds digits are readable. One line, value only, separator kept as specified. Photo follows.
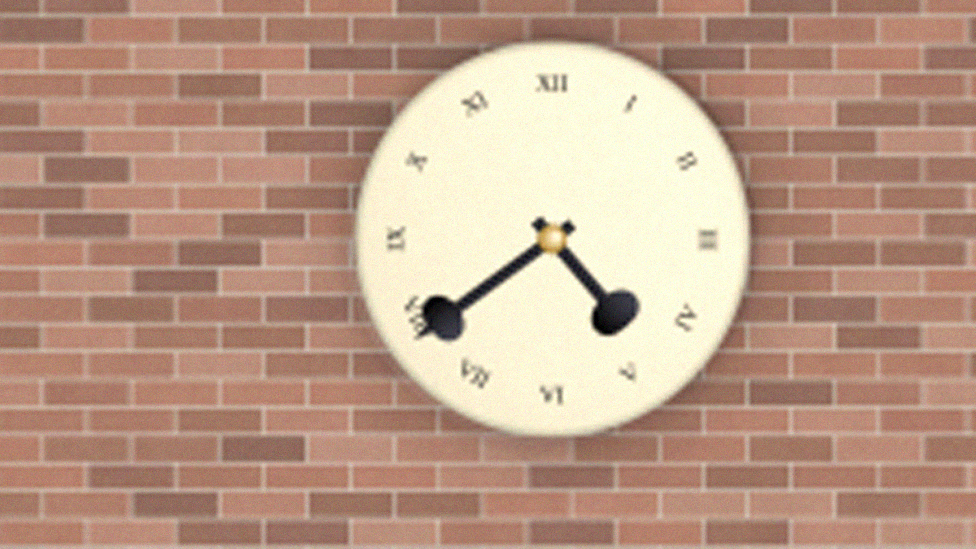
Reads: 4:39
